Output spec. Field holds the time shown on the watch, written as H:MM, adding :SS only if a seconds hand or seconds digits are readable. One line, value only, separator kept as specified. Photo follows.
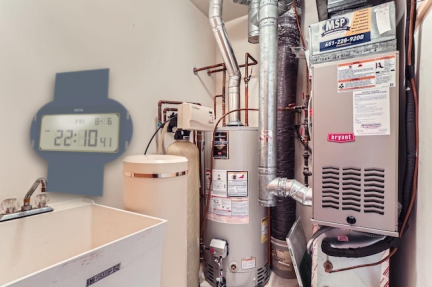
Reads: 22:10:41
